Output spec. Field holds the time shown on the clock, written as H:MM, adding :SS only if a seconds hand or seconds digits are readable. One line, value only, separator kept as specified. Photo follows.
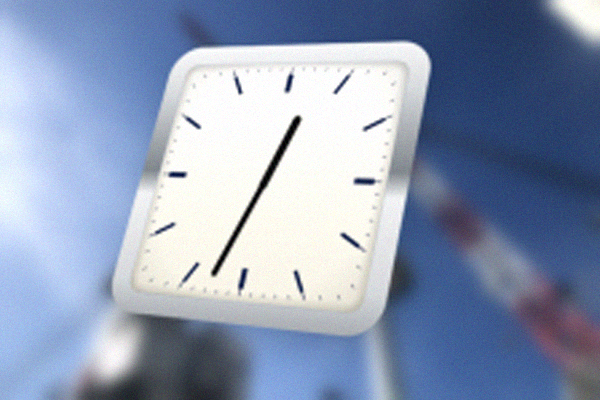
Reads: 12:33
